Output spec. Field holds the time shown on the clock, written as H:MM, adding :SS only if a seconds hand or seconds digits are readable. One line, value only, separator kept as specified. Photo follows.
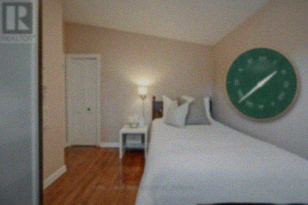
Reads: 1:38
